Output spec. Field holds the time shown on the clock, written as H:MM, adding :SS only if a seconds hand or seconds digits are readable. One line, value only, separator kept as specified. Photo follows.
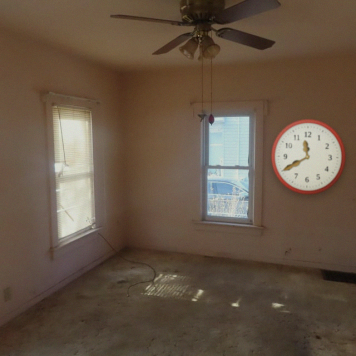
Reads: 11:40
